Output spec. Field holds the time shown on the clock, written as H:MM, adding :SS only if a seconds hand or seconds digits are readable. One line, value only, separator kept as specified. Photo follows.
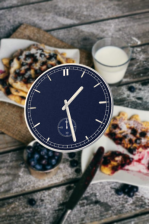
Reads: 1:28
